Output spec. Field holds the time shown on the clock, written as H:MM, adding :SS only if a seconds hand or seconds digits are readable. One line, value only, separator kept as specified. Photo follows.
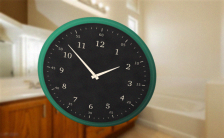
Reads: 1:52
